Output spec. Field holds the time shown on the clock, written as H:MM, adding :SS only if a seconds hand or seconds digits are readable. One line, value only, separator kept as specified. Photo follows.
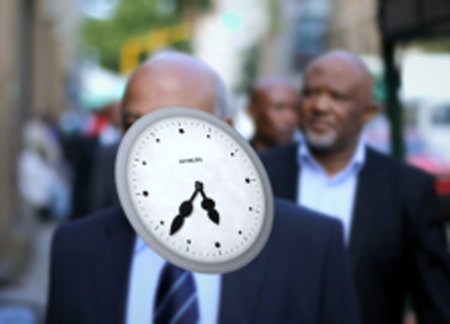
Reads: 5:38
